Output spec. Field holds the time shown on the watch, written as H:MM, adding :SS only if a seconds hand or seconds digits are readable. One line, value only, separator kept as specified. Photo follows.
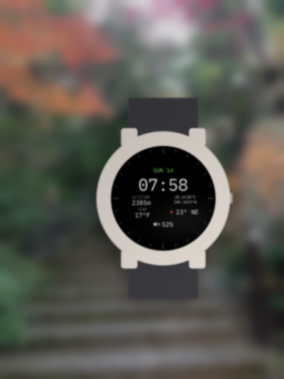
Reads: 7:58
